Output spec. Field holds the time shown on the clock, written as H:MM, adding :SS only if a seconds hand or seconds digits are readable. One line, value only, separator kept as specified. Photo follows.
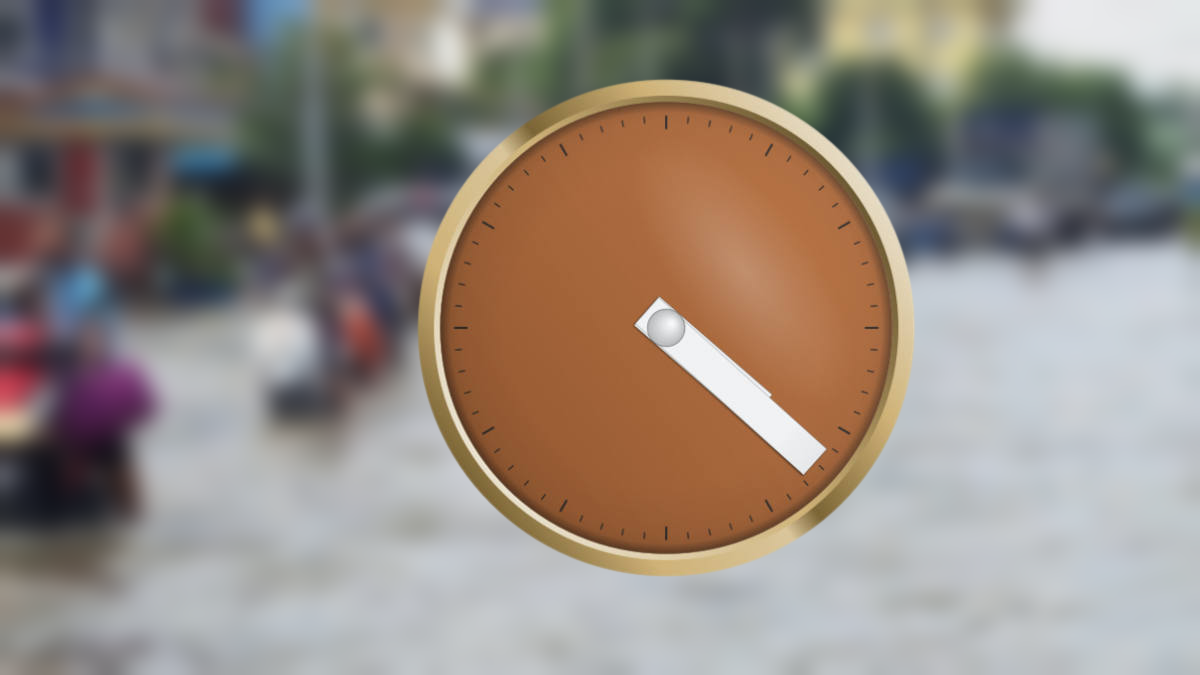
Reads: 4:22
